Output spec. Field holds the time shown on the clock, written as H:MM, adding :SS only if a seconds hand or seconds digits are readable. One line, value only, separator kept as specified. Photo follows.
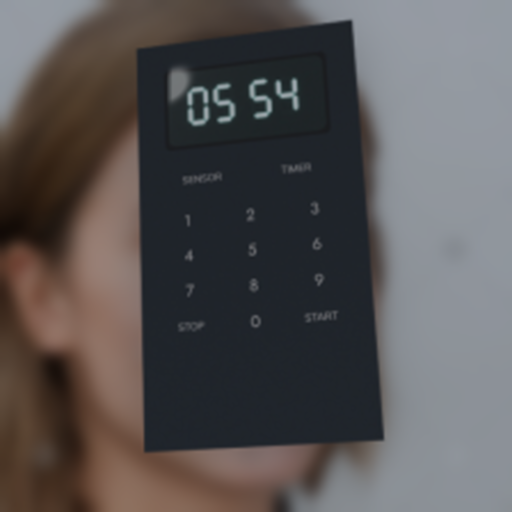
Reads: 5:54
